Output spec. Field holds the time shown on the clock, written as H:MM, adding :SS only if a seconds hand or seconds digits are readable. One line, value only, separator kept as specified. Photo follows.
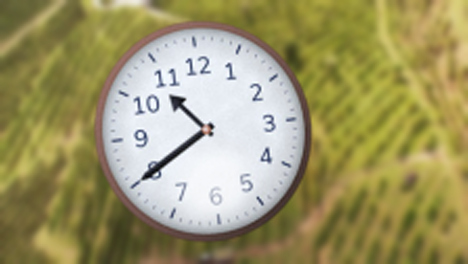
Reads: 10:40
